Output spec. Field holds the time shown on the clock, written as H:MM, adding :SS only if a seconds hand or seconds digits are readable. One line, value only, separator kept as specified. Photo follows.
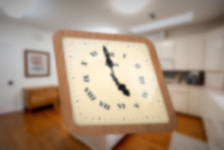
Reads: 4:59
